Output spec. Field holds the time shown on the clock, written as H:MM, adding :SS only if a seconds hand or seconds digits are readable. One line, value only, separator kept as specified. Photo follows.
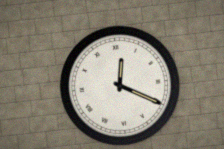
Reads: 12:20
